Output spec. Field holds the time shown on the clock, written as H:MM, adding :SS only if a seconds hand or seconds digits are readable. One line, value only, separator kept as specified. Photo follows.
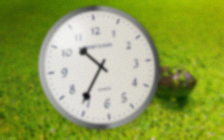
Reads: 10:36
